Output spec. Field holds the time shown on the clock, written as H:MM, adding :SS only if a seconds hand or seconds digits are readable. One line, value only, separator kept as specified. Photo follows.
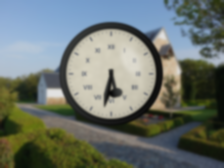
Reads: 5:32
